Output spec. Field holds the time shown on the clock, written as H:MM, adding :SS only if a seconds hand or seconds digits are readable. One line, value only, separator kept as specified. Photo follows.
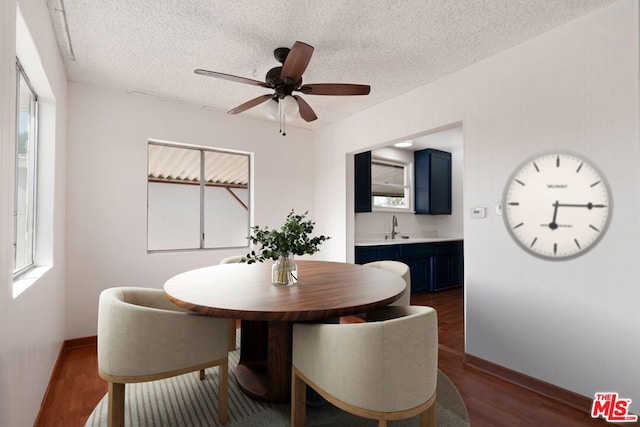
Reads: 6:15
